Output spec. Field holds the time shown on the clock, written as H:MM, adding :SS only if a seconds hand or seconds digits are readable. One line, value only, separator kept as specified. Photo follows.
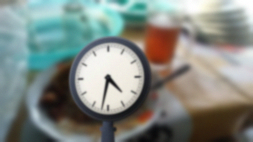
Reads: 4:32
